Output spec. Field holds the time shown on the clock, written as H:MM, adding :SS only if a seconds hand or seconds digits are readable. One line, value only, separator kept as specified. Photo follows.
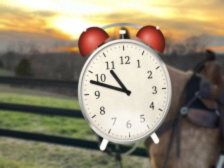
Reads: 10:48
